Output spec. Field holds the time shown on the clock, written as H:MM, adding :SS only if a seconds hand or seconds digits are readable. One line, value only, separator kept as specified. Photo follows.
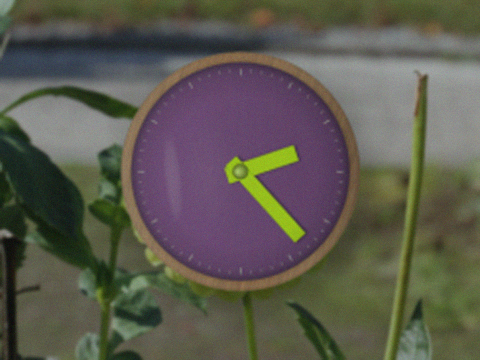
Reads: 2:23
